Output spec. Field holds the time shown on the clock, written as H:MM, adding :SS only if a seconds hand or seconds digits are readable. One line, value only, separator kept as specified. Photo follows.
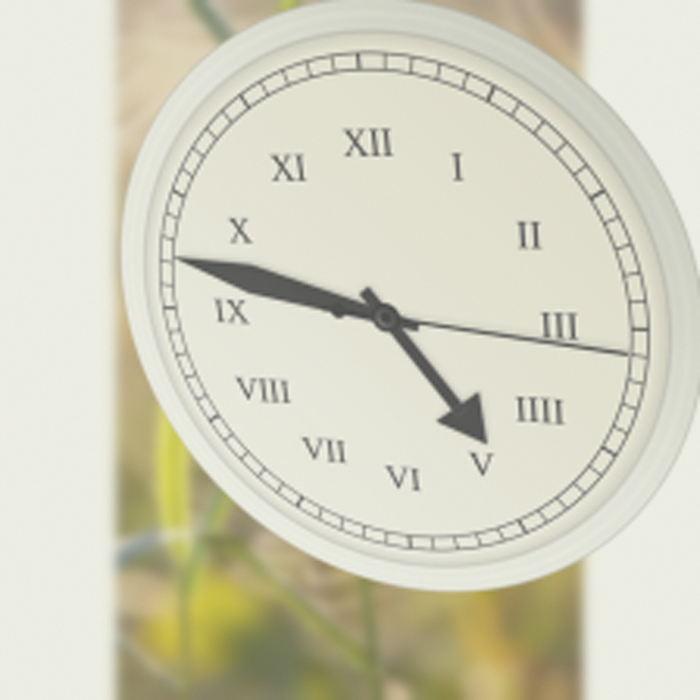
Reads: 4:47:16
